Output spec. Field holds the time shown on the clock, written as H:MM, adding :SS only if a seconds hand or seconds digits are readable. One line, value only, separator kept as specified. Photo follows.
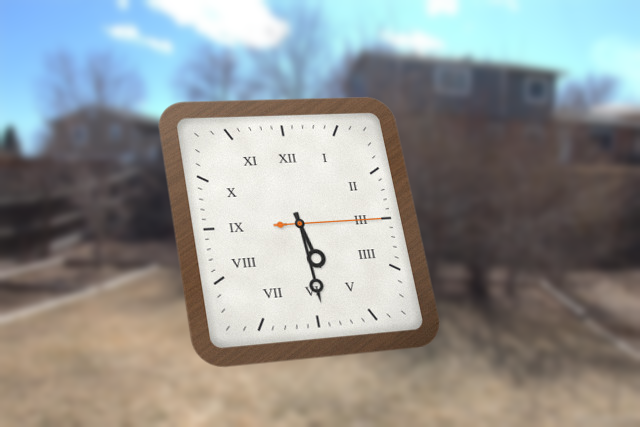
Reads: 5:29:15
